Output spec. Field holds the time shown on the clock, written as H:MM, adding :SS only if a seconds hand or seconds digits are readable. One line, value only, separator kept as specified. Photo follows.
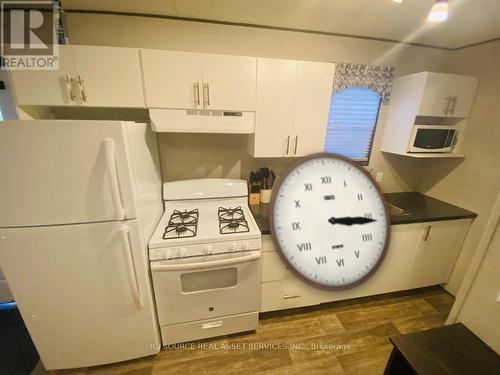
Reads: 3:16
